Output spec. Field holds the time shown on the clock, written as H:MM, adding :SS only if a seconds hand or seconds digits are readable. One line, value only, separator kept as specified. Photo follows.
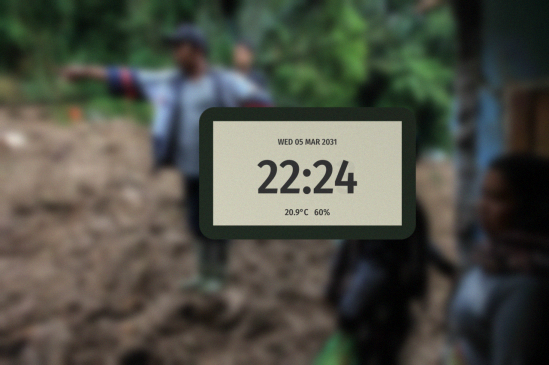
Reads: 22:24
